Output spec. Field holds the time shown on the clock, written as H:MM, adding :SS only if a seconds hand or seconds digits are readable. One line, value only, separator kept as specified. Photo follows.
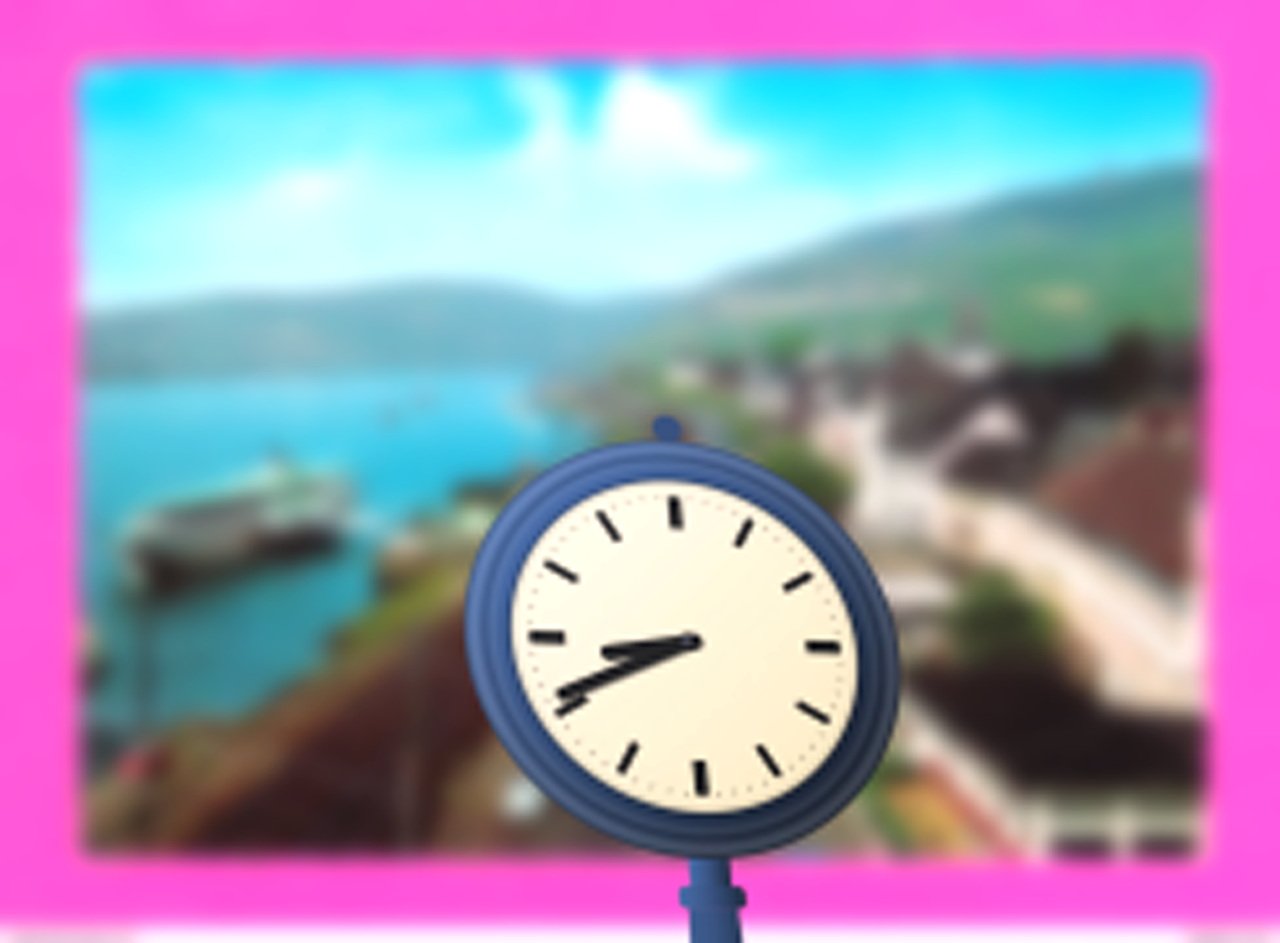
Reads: 8:41
